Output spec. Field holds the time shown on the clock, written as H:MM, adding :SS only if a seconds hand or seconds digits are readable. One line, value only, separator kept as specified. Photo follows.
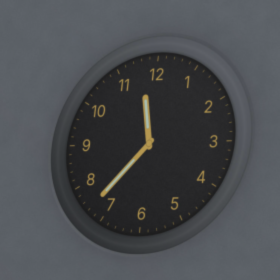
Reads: 11:37
